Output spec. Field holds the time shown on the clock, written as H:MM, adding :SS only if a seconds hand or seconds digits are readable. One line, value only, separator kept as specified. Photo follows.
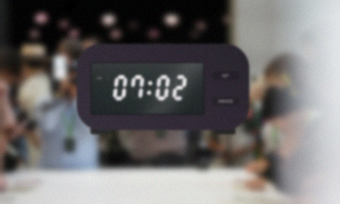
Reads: 7:02
